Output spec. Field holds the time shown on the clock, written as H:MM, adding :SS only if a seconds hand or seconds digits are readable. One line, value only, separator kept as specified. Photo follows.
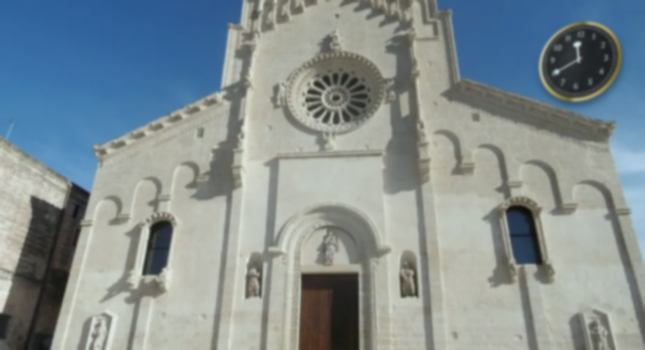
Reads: 11:40
